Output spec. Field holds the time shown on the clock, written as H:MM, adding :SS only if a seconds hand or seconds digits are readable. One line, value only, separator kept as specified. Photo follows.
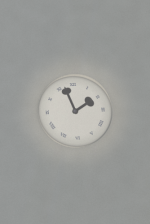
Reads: 1:57
